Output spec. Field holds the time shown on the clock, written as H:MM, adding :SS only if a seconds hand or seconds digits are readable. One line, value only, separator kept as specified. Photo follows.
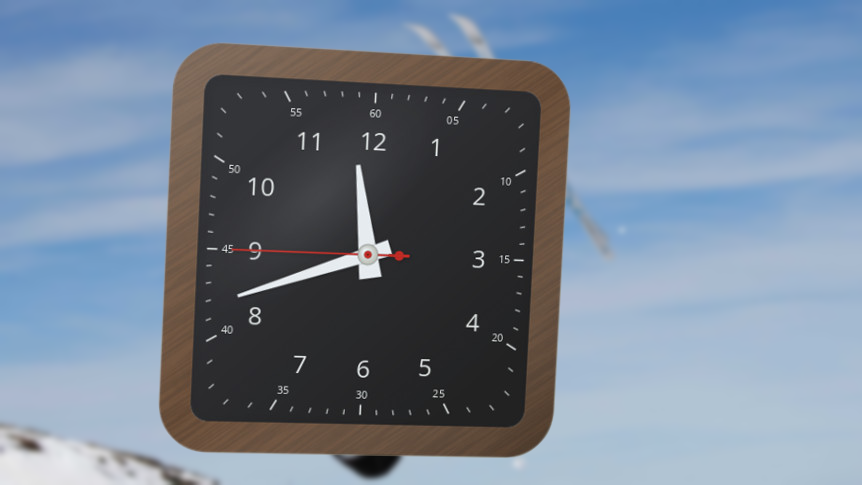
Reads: 11:41:45
